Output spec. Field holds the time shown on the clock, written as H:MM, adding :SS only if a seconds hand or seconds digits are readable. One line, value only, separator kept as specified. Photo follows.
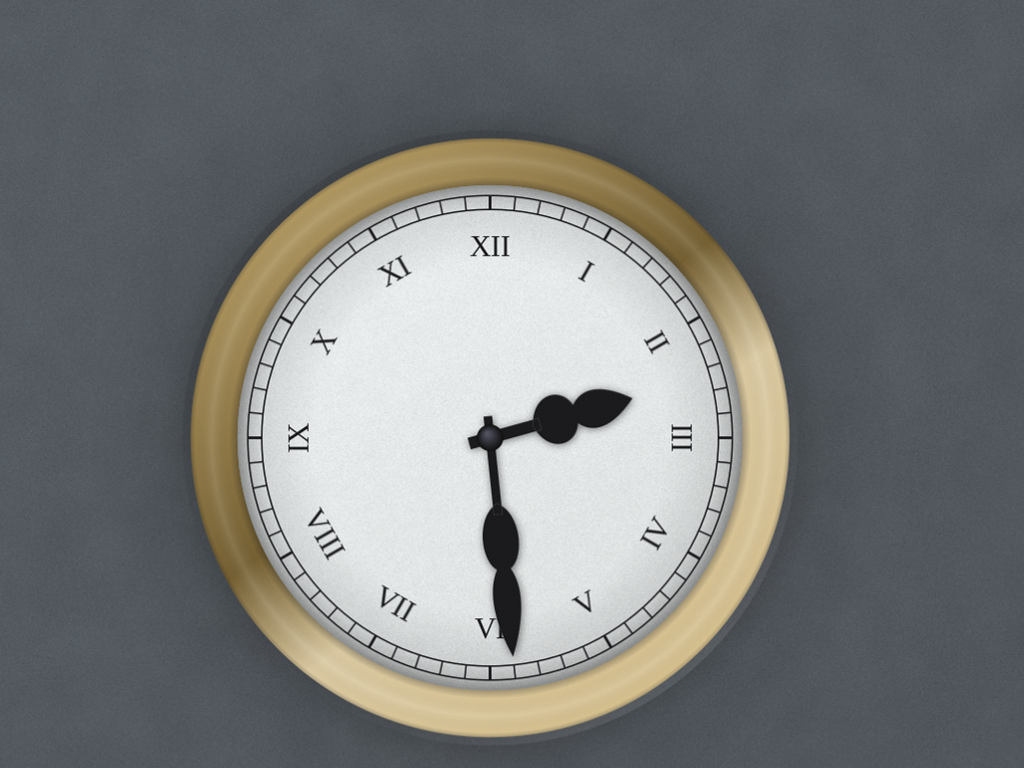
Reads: 2:29
